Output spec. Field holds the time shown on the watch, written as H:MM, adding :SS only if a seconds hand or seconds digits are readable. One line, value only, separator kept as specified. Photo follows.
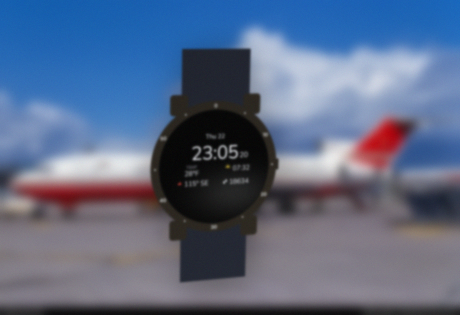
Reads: 23:05
